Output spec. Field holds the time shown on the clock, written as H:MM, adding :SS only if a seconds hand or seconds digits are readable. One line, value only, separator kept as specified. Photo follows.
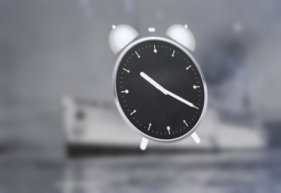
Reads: 10:20
